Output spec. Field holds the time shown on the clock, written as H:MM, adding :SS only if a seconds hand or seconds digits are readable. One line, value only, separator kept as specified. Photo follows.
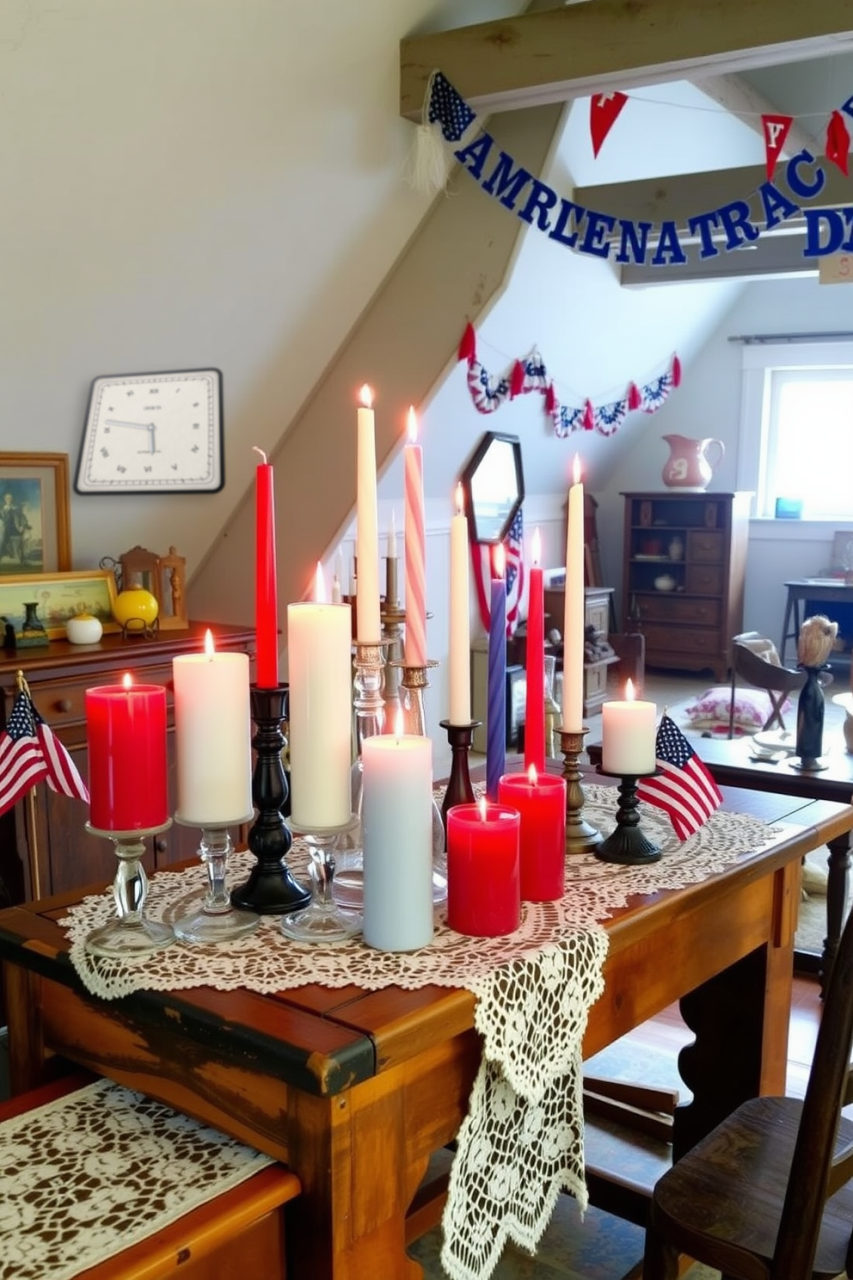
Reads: 5:47
